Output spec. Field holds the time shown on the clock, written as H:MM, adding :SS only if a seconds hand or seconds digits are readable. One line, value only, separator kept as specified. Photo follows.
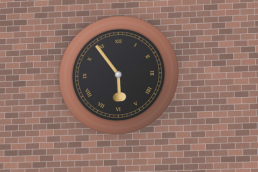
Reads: 5:54
